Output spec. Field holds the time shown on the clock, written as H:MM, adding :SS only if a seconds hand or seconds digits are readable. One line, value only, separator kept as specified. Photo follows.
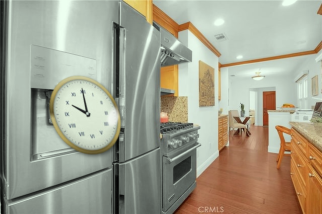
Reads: 10:00
